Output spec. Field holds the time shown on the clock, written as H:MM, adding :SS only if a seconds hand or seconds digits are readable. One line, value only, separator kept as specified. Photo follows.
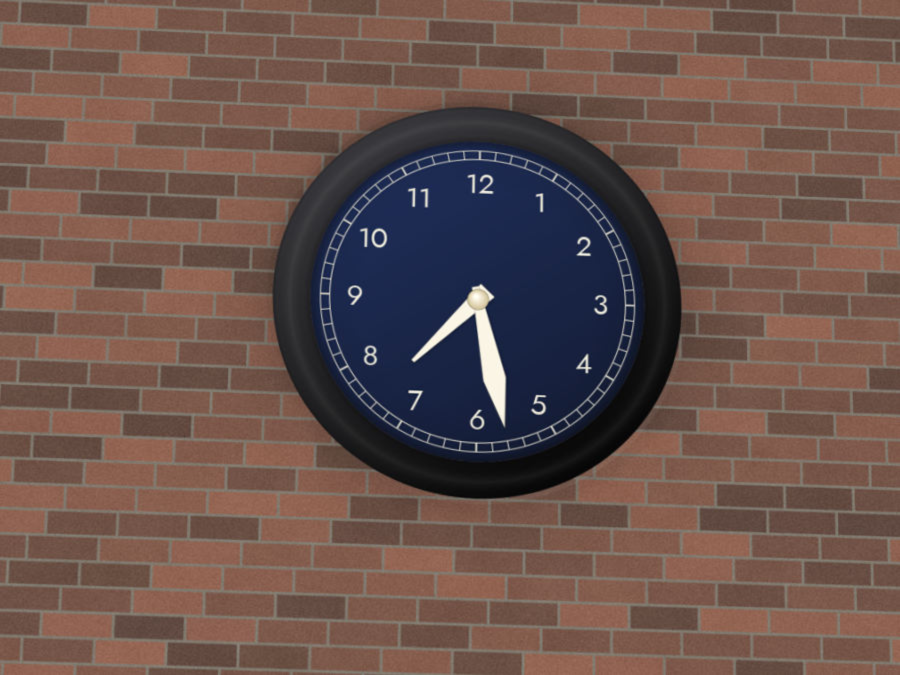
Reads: 7:28
